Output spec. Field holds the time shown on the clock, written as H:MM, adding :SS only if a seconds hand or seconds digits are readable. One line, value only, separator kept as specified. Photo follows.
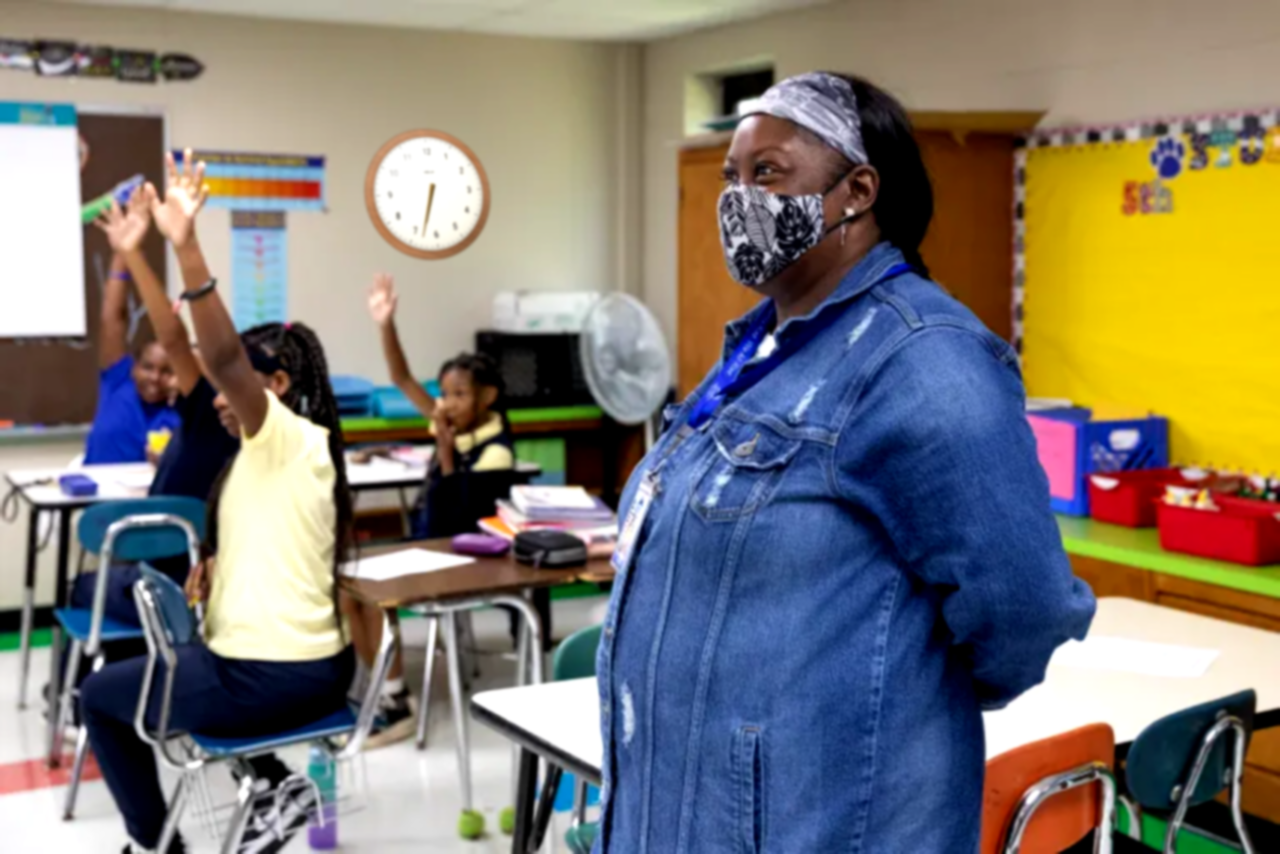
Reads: 6:33
